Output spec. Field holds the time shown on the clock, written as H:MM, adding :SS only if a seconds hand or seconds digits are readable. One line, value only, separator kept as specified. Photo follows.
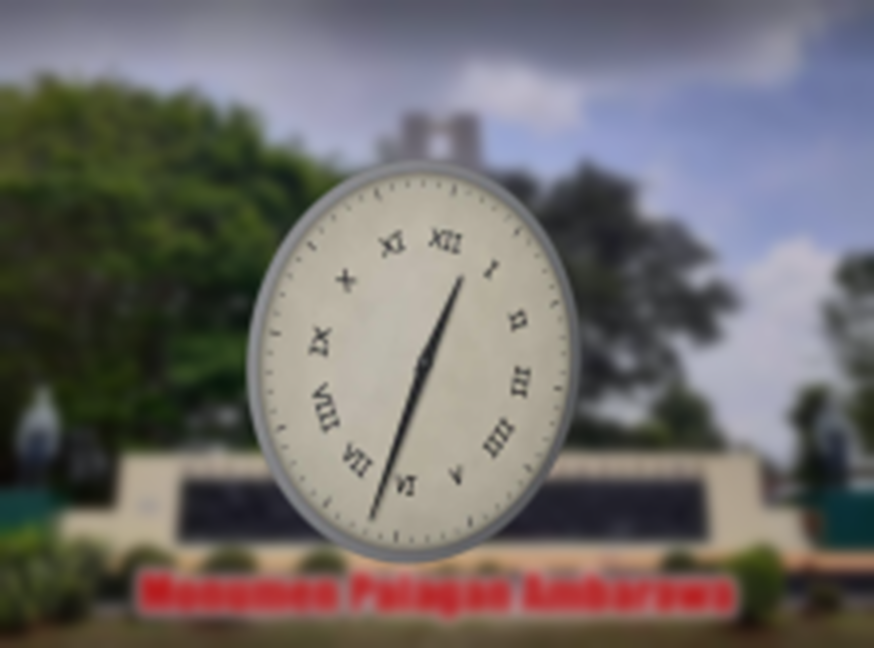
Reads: 12:32
